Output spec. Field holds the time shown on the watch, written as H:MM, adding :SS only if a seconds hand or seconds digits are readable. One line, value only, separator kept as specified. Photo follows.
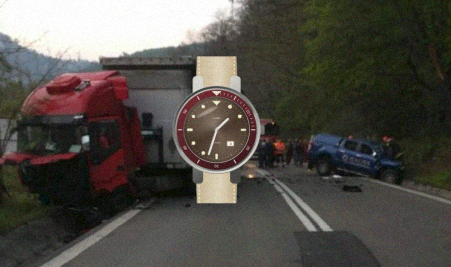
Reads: 1:33
